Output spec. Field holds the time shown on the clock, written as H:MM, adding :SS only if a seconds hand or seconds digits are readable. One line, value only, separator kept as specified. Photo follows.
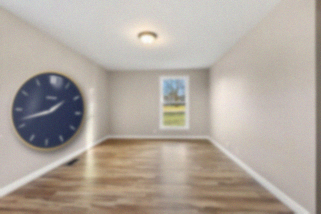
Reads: 1:42
